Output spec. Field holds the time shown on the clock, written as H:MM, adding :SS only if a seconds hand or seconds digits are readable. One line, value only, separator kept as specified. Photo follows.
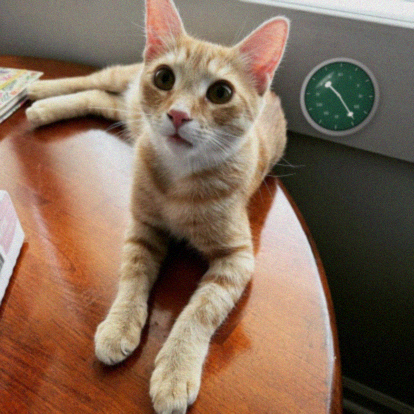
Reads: 10:24
